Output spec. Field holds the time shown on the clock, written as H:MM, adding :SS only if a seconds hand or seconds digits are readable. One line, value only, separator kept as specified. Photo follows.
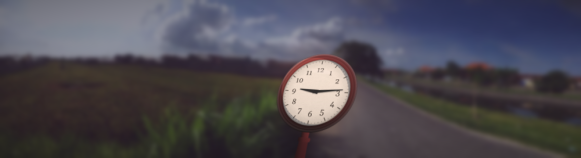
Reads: 9:14
